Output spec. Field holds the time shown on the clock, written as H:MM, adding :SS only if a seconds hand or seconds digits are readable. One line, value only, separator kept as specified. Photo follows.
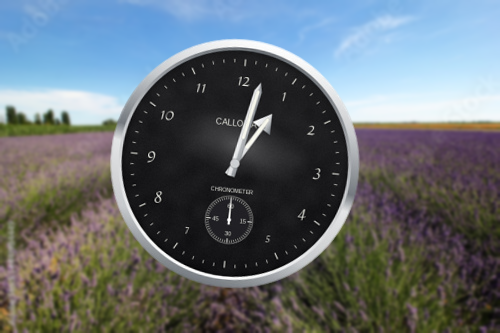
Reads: 1:02
